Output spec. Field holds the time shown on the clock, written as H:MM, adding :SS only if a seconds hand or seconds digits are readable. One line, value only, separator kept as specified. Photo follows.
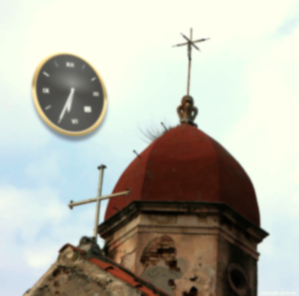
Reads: 6:35
